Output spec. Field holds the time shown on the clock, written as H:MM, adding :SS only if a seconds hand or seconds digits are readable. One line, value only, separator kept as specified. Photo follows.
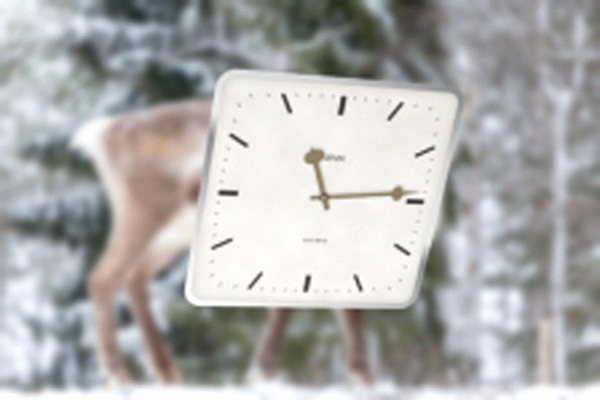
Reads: 11:14
